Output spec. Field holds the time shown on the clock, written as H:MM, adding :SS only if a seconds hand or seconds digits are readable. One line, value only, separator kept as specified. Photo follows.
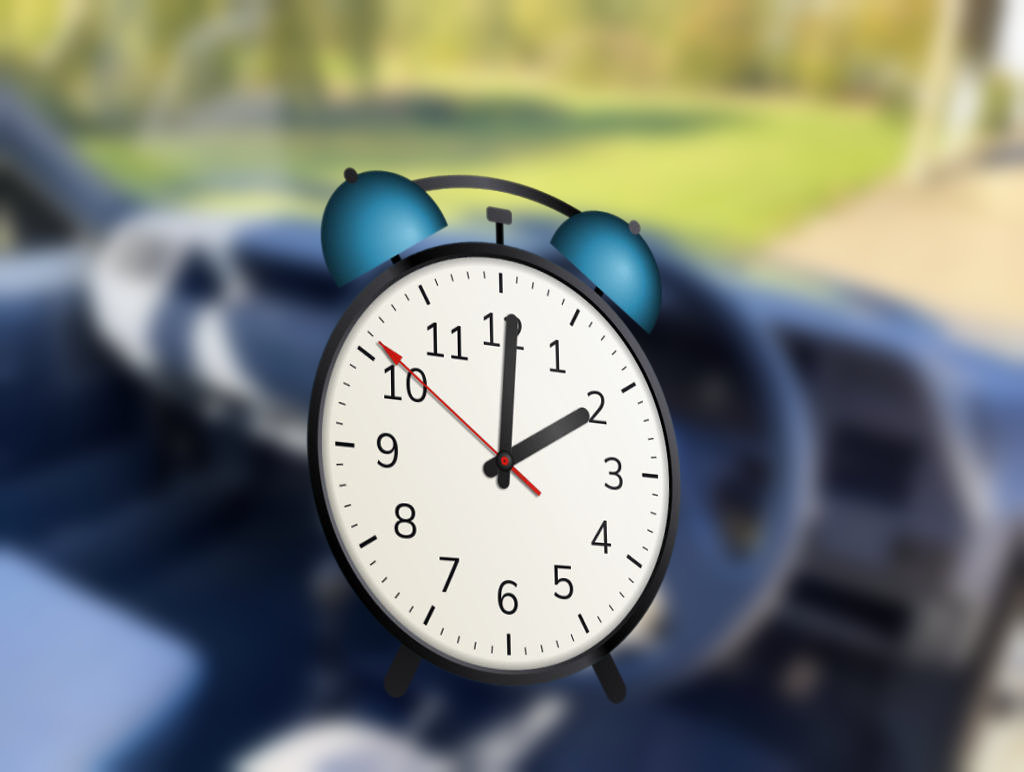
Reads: 2:00:51
